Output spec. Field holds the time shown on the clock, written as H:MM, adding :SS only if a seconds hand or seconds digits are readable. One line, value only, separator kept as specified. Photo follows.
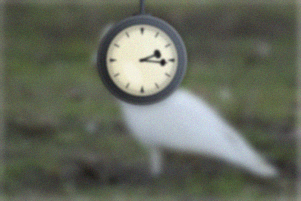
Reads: 2:16
